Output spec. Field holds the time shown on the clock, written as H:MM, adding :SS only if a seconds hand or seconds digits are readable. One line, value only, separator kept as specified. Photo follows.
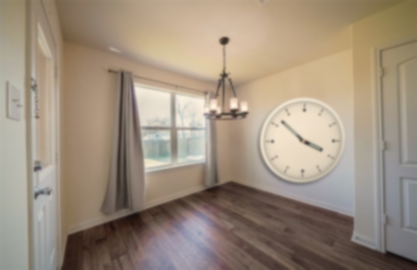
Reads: 3:52
